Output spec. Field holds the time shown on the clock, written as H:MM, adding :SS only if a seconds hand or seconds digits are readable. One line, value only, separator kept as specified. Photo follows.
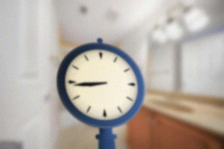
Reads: 8:44
